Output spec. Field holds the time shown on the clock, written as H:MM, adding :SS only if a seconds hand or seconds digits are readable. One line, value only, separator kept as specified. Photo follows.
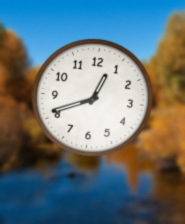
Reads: 12:41
